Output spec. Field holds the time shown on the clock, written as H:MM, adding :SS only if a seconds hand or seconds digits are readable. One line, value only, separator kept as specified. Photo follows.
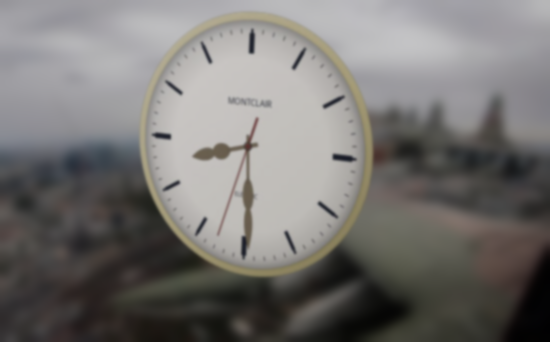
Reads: 8:29:33
